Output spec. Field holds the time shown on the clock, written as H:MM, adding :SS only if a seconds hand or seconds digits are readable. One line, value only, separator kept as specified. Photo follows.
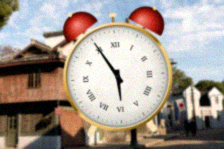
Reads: 5:55
